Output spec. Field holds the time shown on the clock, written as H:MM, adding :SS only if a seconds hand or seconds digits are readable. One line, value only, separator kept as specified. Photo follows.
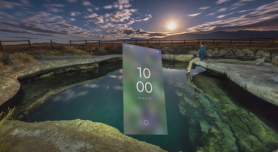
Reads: 10:00
